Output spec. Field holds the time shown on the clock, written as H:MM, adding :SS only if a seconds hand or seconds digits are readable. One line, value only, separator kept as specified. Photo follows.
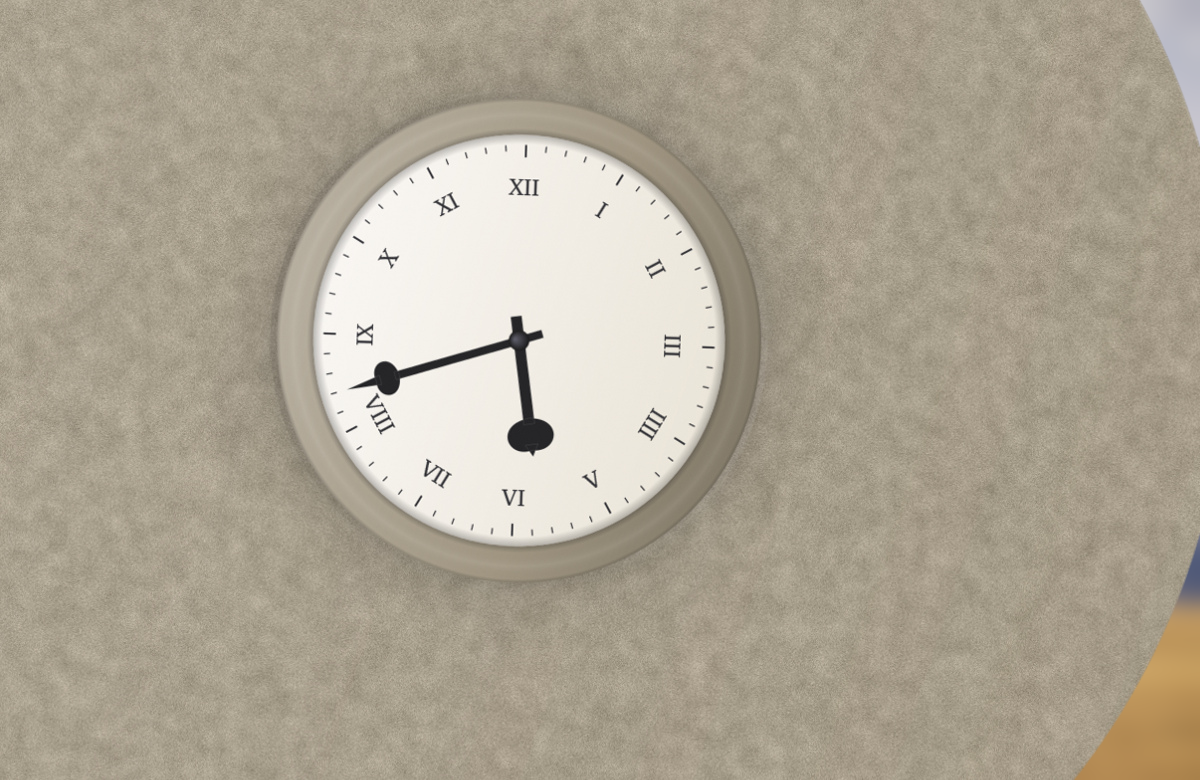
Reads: 5:42
